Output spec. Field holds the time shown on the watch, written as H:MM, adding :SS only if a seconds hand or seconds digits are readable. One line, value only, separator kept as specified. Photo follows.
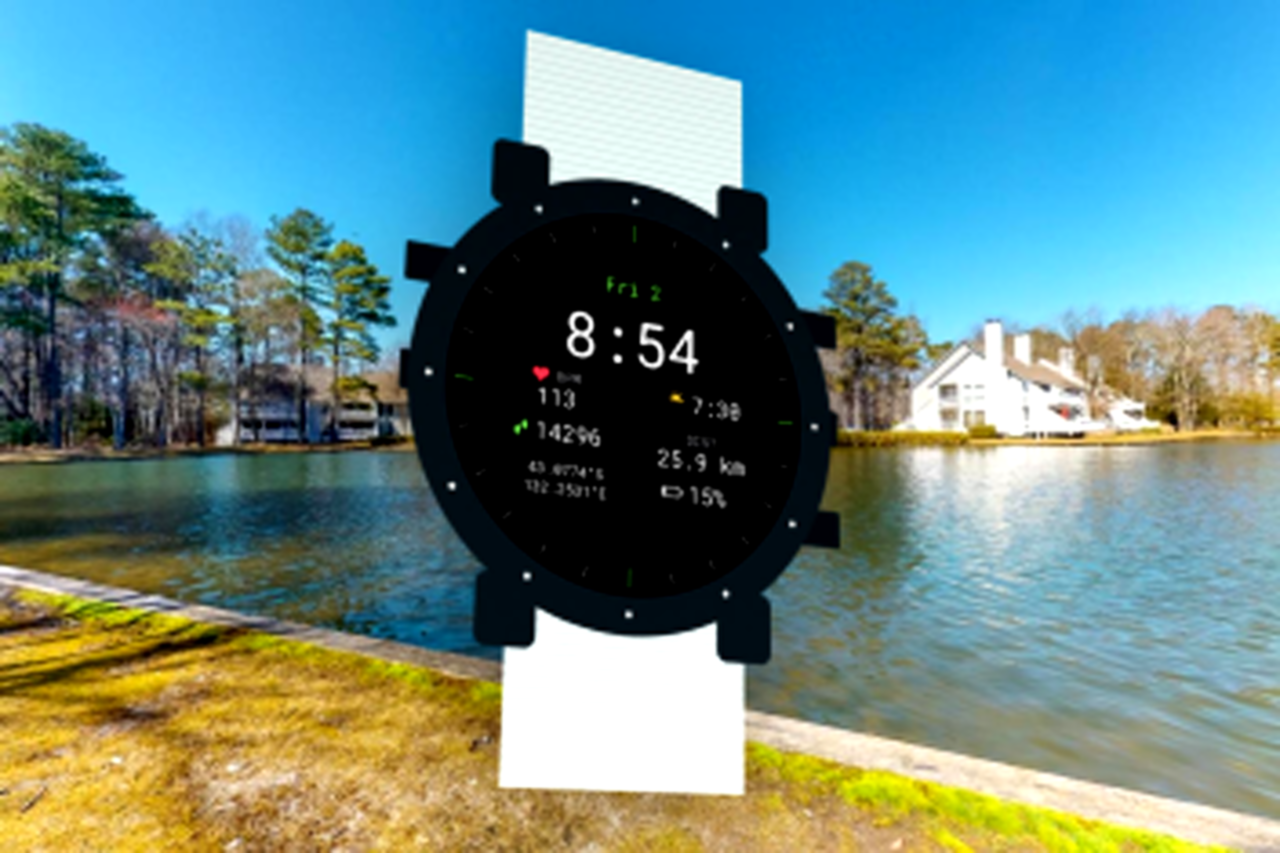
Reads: 8:54
